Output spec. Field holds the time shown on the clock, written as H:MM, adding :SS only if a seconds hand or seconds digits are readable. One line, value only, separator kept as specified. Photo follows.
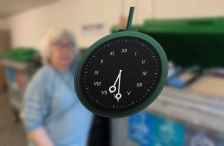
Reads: 6:29
